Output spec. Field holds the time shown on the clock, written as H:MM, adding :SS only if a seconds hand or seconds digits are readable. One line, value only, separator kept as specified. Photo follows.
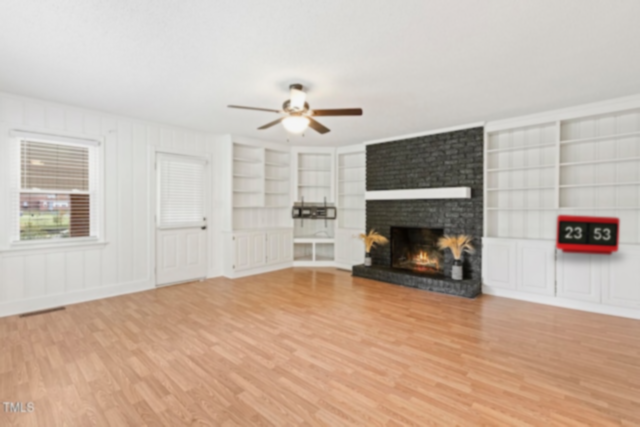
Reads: 23:53
